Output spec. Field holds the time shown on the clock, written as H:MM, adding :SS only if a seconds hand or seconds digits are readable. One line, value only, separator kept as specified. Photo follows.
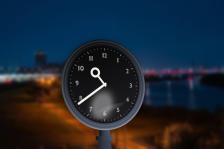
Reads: 10:39
